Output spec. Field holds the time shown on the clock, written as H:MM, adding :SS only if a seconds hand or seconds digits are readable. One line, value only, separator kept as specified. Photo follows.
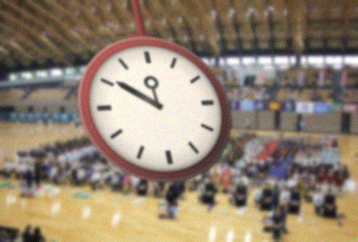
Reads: 11:51
